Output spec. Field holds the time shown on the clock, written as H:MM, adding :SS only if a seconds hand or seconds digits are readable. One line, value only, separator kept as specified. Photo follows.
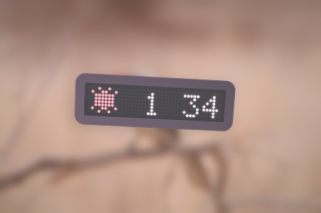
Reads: 1:34
